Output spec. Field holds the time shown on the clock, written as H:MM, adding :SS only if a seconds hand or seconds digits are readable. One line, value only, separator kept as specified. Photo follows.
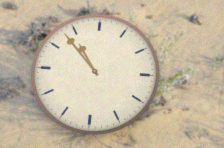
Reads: 10:53
